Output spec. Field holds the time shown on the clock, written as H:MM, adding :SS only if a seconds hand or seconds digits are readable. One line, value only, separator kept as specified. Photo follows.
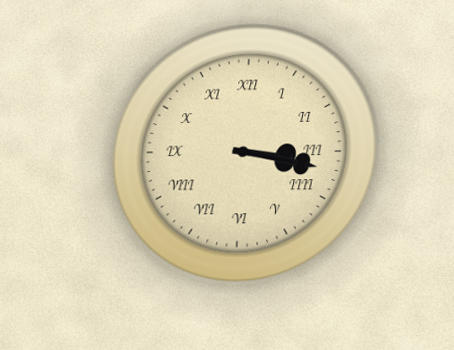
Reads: 3:17
